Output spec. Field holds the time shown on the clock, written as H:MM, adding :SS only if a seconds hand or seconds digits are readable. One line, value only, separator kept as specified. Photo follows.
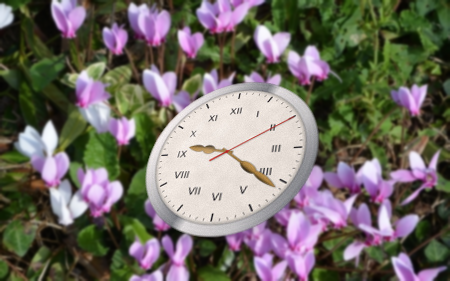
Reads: 9:21:10
